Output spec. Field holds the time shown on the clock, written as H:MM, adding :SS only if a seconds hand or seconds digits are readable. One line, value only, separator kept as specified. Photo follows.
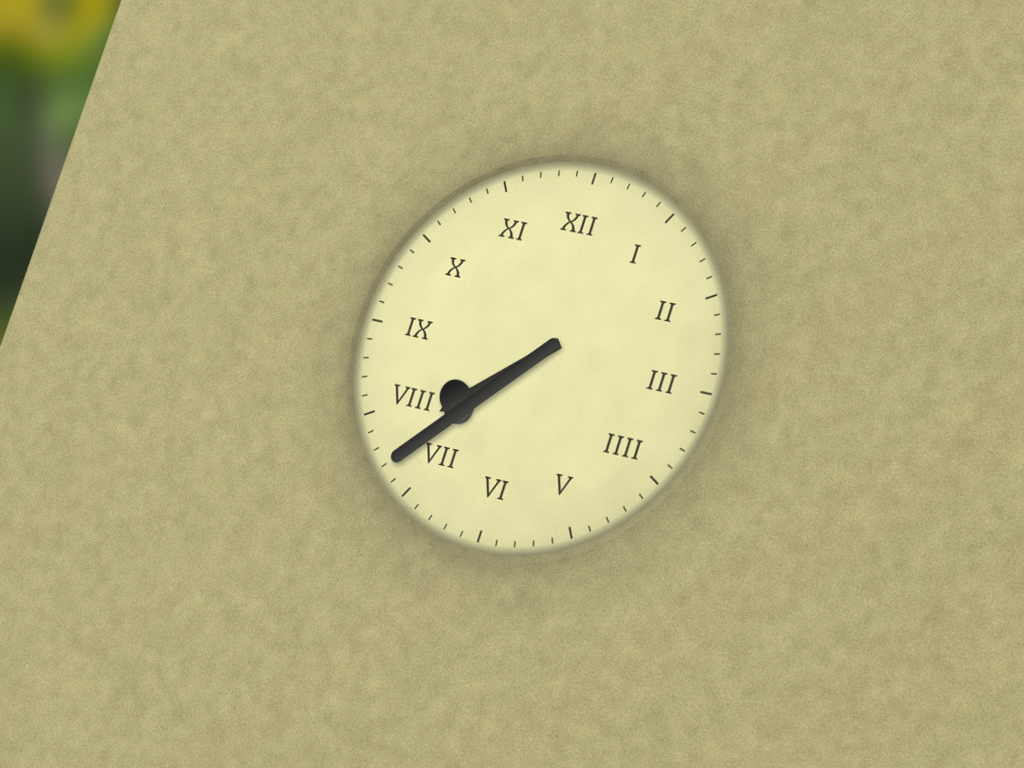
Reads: 7:37
